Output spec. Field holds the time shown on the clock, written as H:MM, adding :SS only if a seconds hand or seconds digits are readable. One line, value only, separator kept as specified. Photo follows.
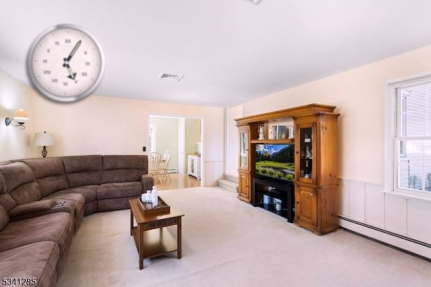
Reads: 5:05
